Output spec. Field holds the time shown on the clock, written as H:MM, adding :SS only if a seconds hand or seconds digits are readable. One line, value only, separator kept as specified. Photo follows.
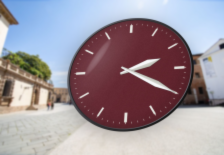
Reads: 2:20
